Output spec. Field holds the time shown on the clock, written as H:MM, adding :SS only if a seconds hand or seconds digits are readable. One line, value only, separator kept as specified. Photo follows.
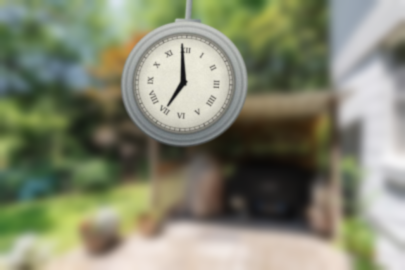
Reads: 6:59
